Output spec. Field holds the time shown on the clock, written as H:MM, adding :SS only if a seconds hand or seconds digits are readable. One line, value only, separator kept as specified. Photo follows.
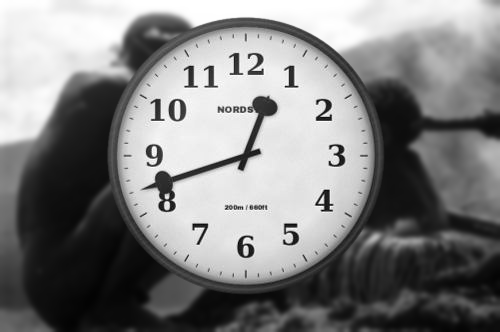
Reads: 12:42
